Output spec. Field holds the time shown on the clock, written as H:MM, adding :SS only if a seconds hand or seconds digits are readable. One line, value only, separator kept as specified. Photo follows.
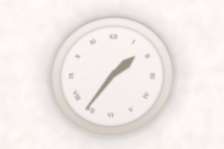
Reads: 1:36
